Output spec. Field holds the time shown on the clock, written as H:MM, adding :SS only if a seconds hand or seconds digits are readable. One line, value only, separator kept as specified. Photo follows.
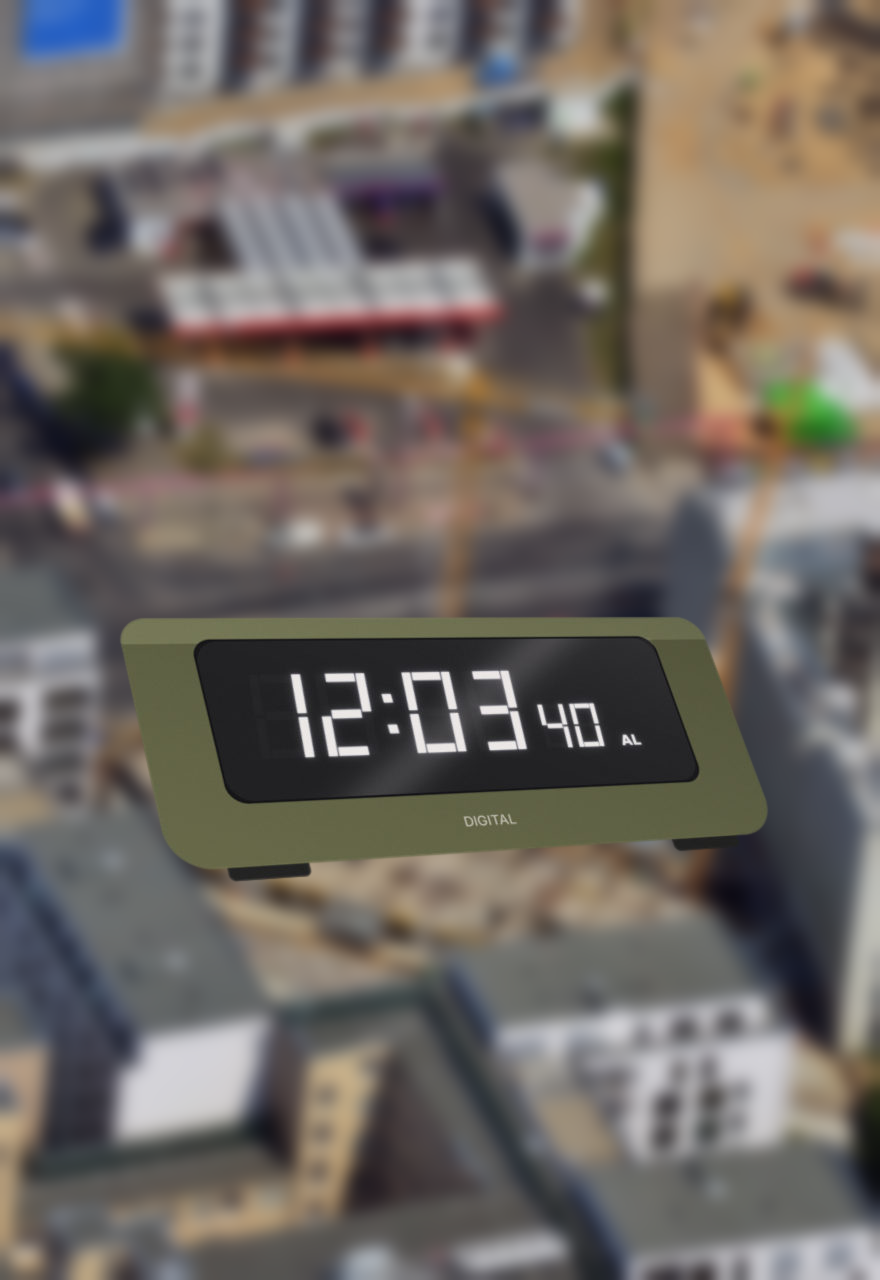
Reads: 12:03:40
